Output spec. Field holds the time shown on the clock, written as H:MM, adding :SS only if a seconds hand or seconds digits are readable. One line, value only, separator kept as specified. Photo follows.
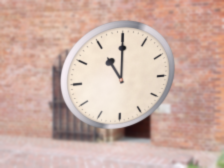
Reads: 11:00
